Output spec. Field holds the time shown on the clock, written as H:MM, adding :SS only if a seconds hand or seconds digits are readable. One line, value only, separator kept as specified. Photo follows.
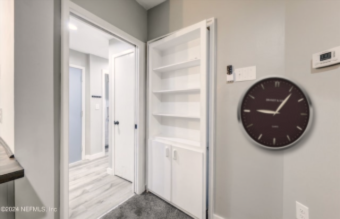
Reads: 9:06
